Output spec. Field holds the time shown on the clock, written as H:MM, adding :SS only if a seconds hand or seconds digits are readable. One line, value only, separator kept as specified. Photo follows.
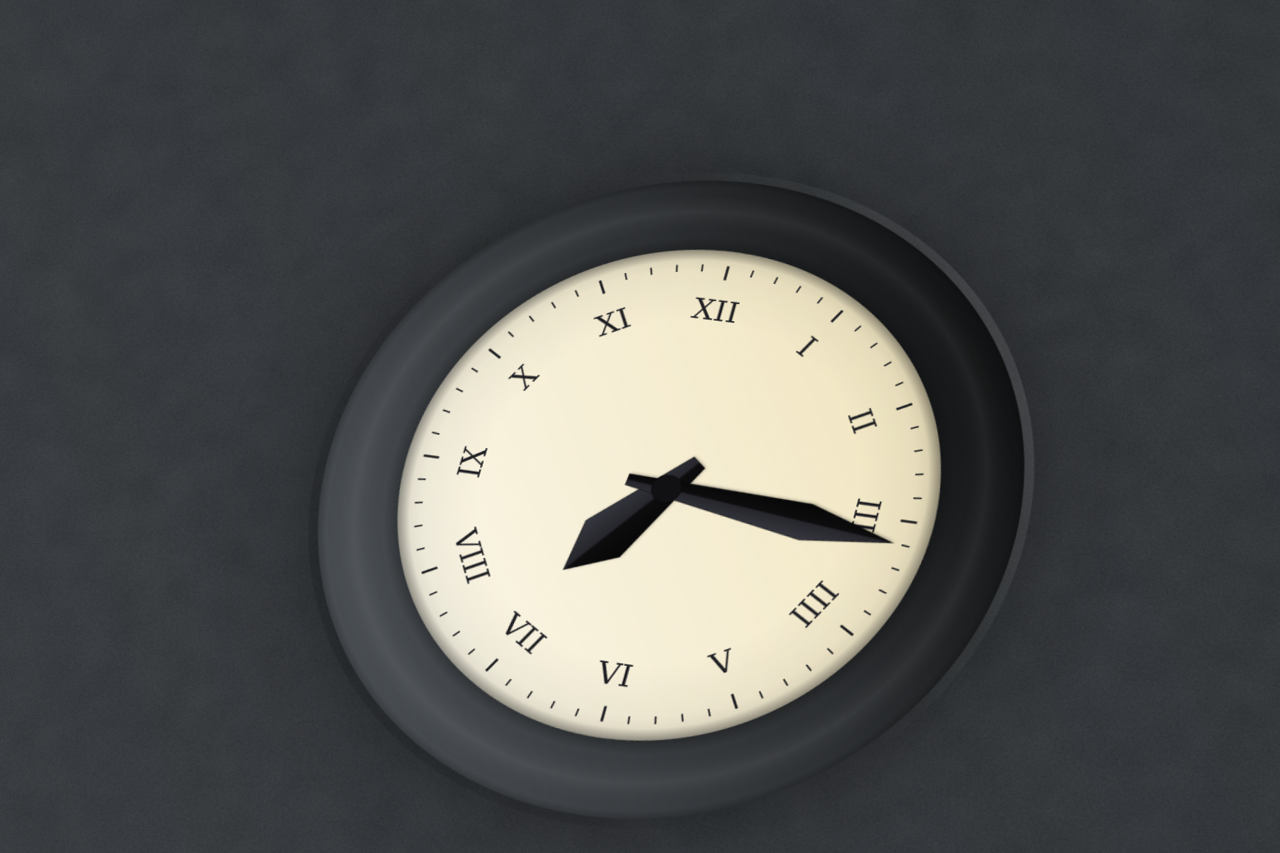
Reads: 7:16
